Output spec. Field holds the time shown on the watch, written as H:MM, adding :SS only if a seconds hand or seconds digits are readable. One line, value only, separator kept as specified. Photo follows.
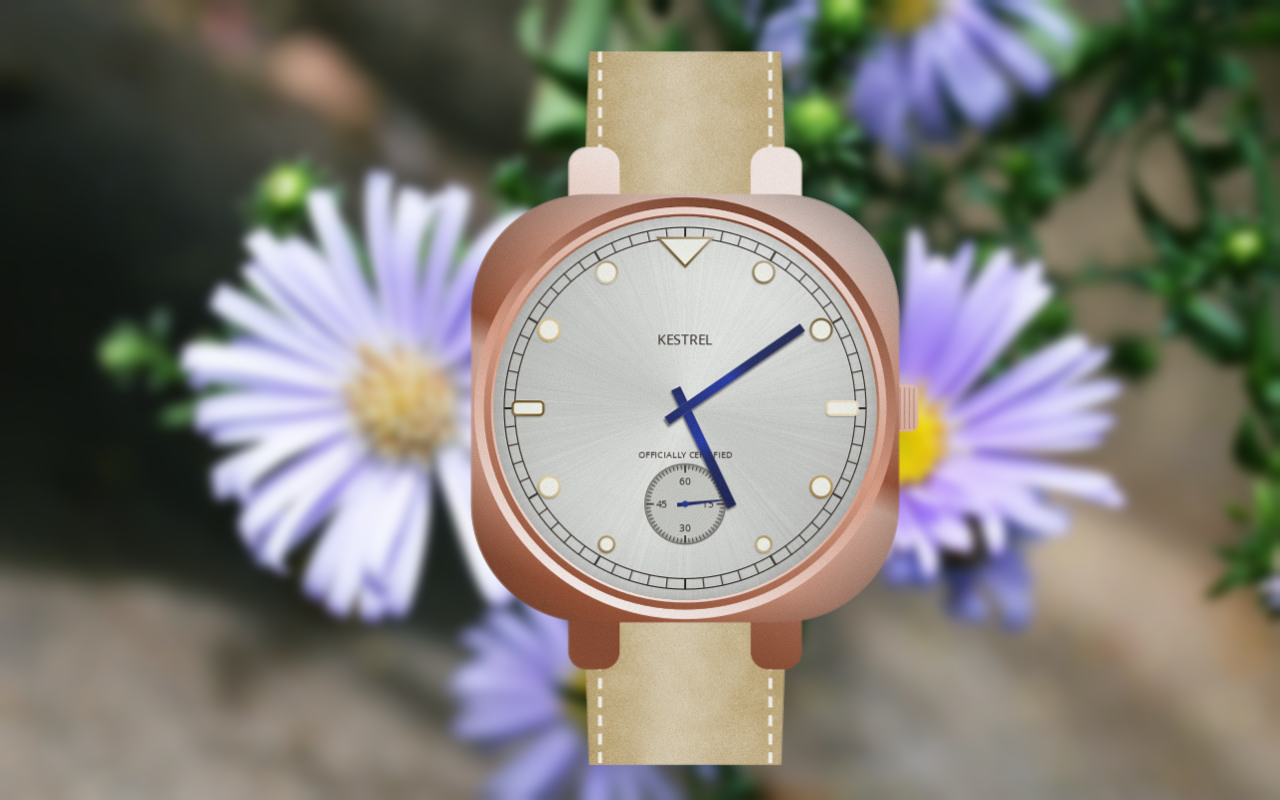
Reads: 5:09:14
